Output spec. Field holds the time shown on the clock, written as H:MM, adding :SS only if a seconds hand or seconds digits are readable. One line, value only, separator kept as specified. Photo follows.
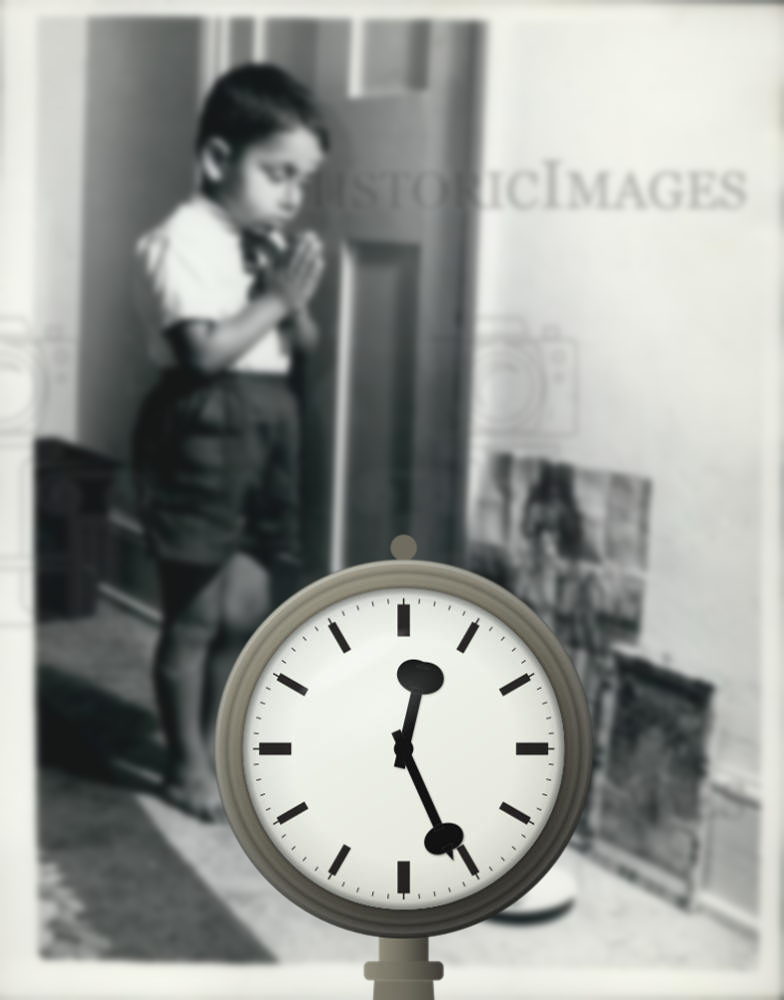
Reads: 12:26
